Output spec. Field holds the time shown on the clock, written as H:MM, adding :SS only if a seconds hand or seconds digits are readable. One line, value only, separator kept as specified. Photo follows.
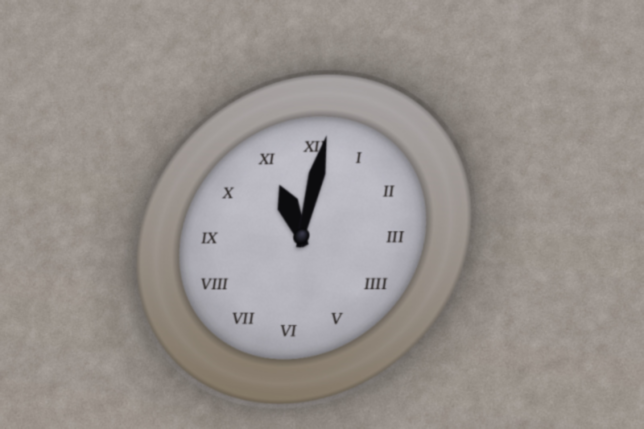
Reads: 11:01
